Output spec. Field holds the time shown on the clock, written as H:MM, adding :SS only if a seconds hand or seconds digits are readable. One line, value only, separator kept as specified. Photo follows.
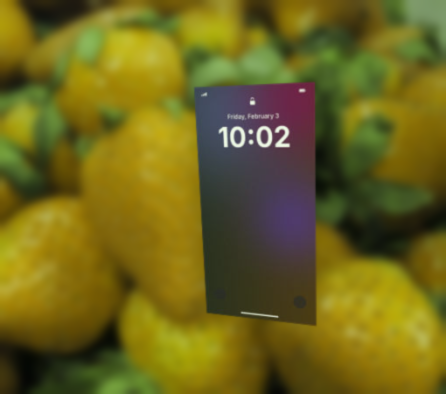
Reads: 10:02
